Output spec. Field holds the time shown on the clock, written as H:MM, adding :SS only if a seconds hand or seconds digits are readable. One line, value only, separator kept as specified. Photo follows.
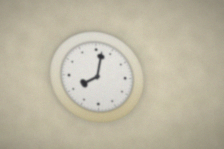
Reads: 8:02
